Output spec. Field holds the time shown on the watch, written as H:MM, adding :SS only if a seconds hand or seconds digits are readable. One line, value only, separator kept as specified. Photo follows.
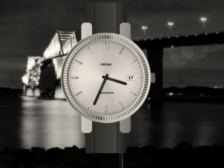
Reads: 3:34
